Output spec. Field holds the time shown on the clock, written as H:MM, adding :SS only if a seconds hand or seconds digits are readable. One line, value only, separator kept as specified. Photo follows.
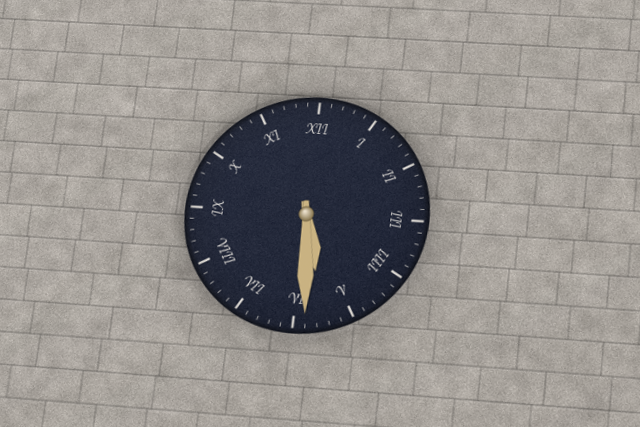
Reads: 5:29
